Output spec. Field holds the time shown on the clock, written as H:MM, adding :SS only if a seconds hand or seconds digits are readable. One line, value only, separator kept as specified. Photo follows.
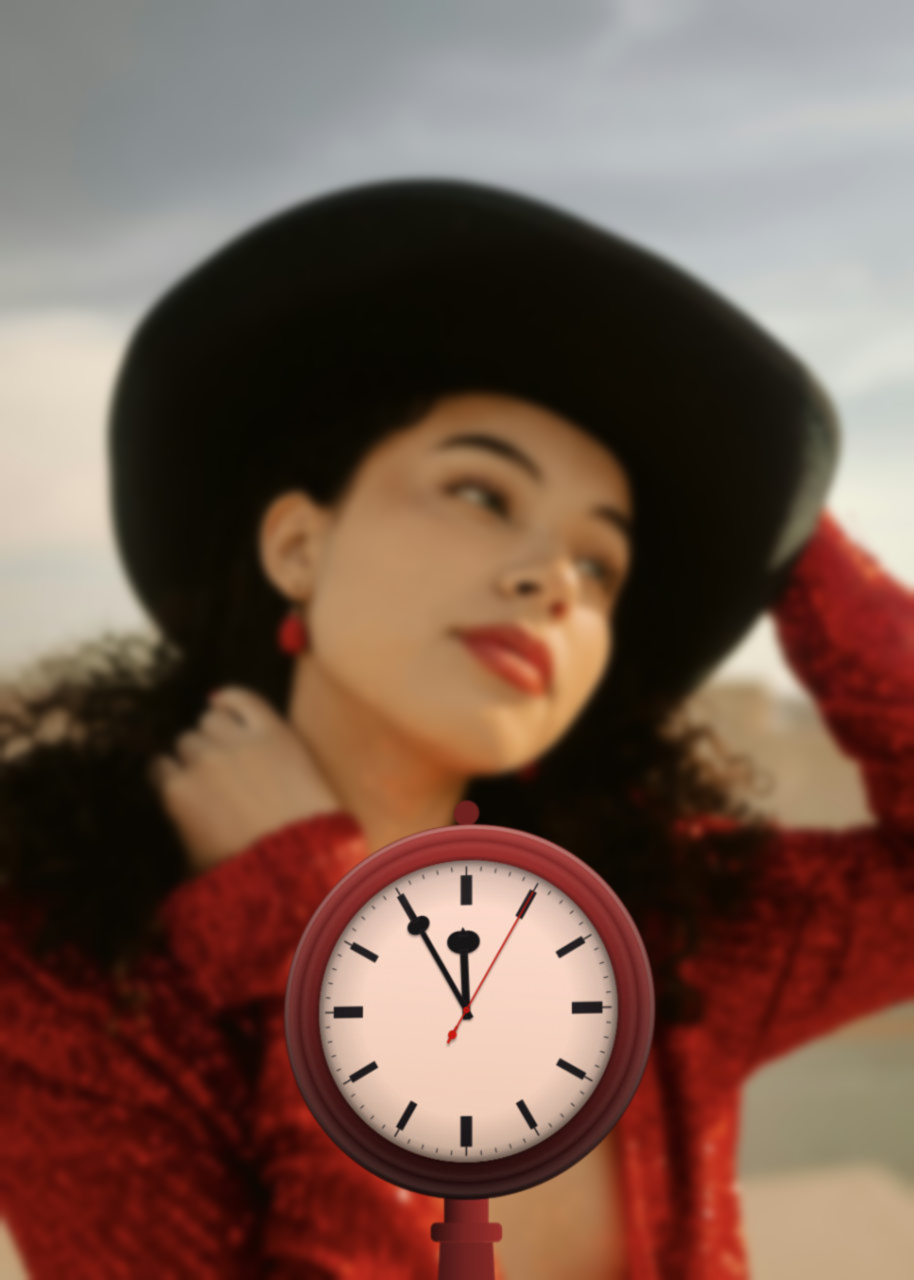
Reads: 11:55:05
